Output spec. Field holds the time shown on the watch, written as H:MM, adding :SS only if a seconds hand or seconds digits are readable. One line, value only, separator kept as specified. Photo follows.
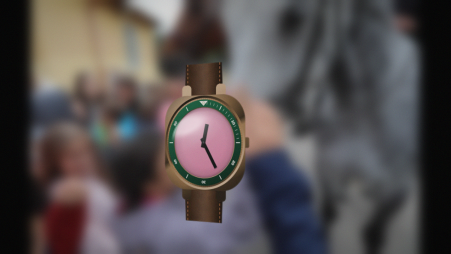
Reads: 12:25
